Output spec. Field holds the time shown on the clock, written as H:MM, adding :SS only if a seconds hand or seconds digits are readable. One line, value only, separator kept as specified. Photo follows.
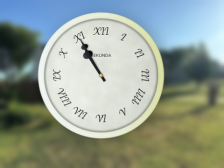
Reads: 10:55
